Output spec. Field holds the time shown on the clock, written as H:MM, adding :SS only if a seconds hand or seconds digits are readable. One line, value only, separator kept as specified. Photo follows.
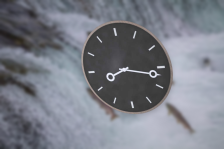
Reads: 8:17
